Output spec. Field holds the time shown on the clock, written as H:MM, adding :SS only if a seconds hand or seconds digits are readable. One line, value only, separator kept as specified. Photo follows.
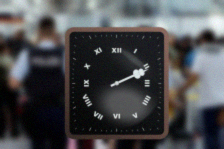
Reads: 2:11
